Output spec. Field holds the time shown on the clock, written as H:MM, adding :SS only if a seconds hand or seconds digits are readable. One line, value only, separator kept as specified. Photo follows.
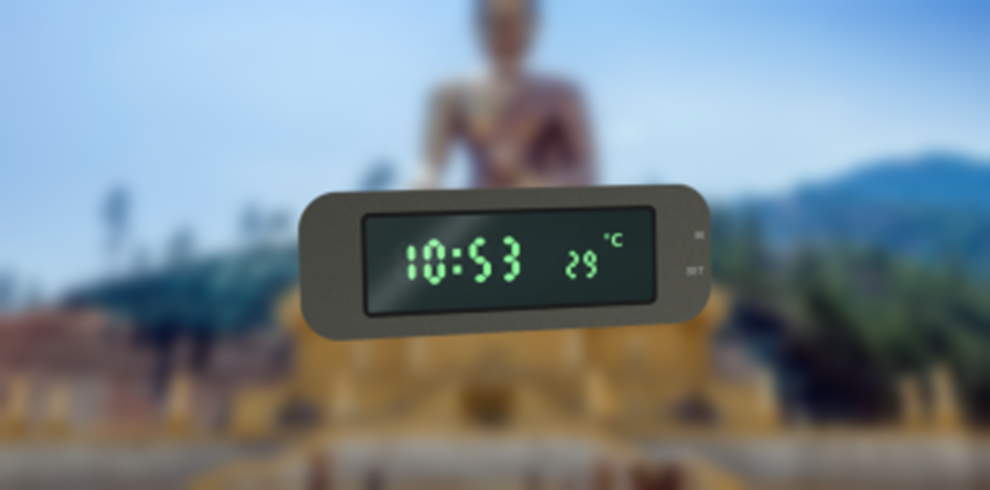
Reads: 10:53
